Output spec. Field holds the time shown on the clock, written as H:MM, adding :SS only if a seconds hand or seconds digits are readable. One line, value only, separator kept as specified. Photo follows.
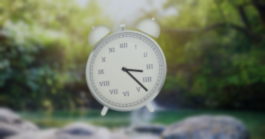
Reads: 3:23
